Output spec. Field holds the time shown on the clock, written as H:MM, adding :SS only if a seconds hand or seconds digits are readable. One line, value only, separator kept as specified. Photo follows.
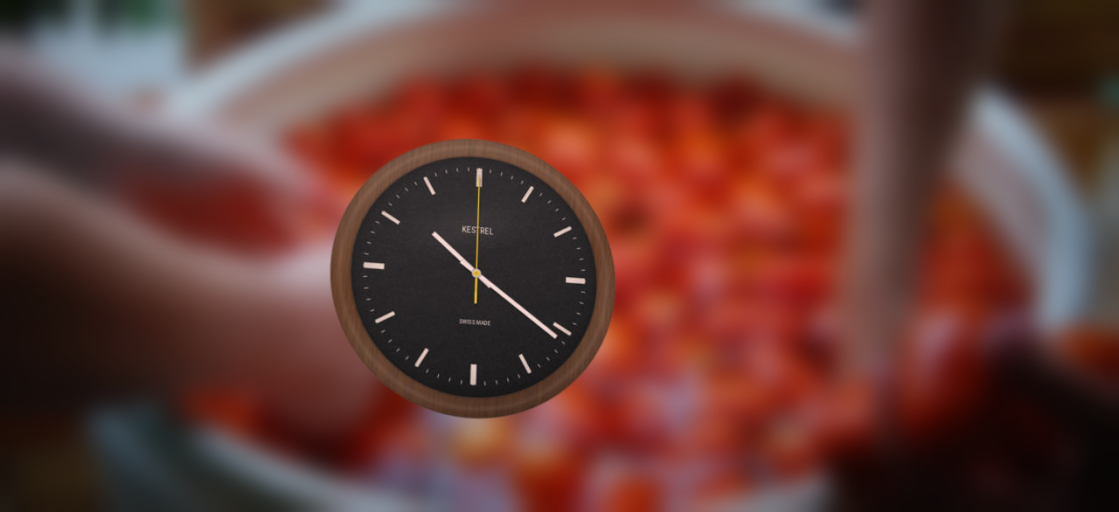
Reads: 10:21:00
